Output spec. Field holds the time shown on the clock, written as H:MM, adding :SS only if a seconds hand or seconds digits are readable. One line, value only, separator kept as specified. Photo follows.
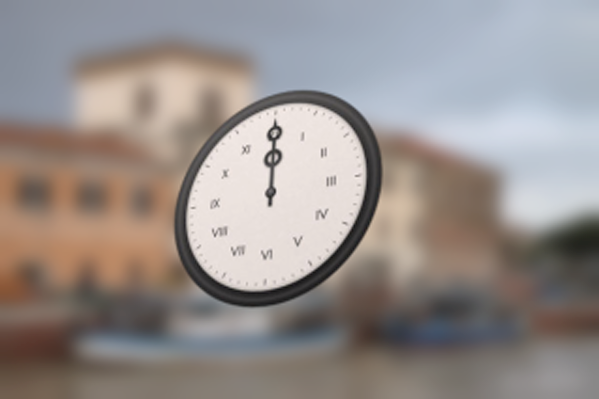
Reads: 12:00
